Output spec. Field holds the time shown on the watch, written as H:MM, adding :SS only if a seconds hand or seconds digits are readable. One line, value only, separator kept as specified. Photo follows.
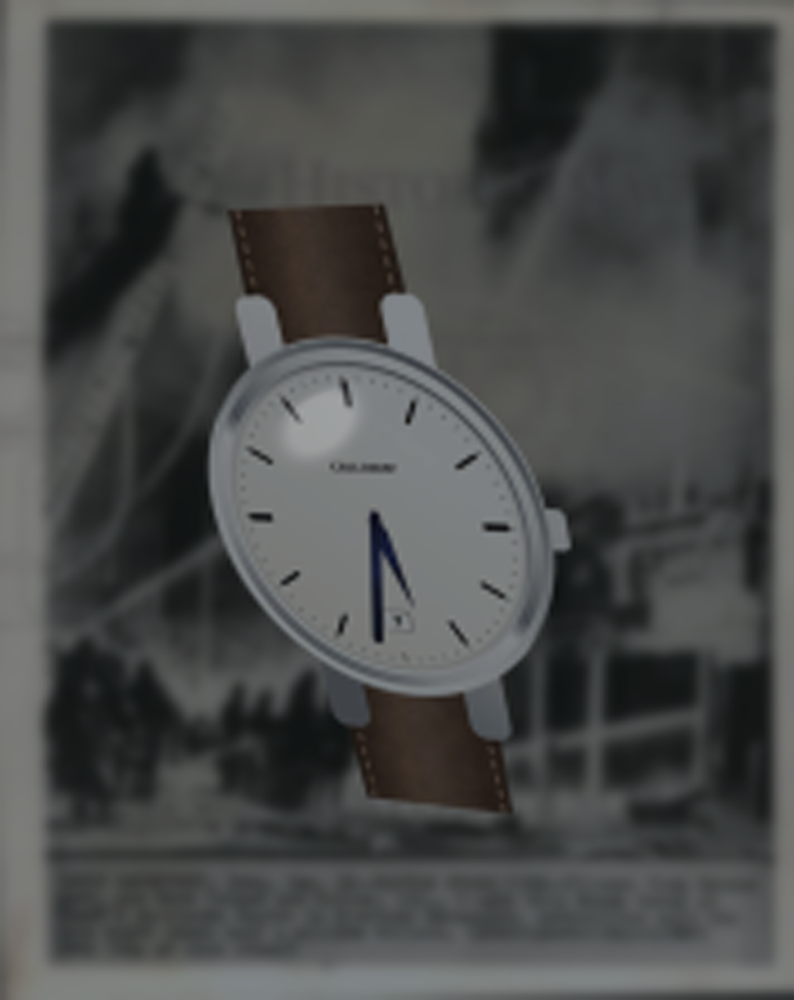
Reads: 5:32
